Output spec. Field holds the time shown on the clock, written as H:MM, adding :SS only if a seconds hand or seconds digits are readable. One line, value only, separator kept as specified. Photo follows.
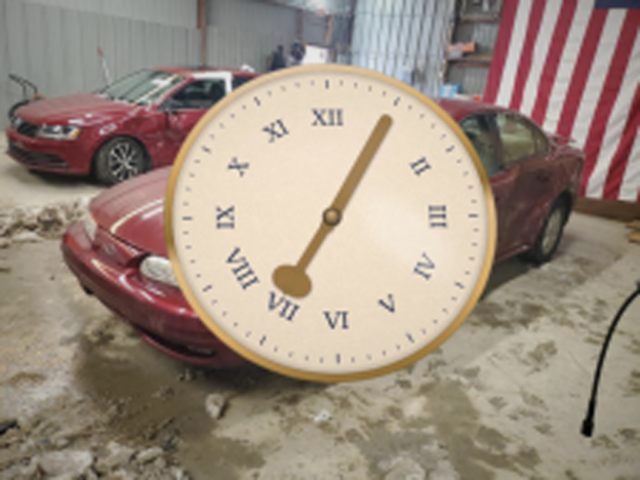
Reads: 7:05
